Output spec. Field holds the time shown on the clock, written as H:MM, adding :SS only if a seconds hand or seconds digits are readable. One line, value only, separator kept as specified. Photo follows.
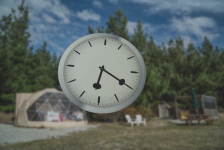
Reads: 6:20
